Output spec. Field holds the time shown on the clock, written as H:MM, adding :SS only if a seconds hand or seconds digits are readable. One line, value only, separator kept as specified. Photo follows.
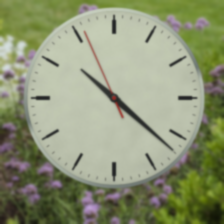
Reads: 10:21:56
